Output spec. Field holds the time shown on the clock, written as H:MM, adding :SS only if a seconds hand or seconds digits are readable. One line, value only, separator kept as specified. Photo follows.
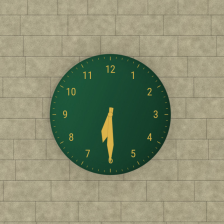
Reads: 6:30
